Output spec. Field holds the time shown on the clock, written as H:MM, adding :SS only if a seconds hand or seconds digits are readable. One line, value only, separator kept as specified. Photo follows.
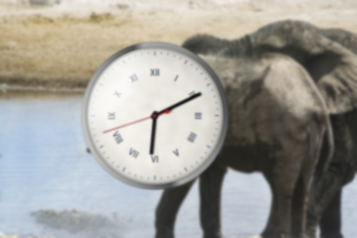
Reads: 6:10:42
